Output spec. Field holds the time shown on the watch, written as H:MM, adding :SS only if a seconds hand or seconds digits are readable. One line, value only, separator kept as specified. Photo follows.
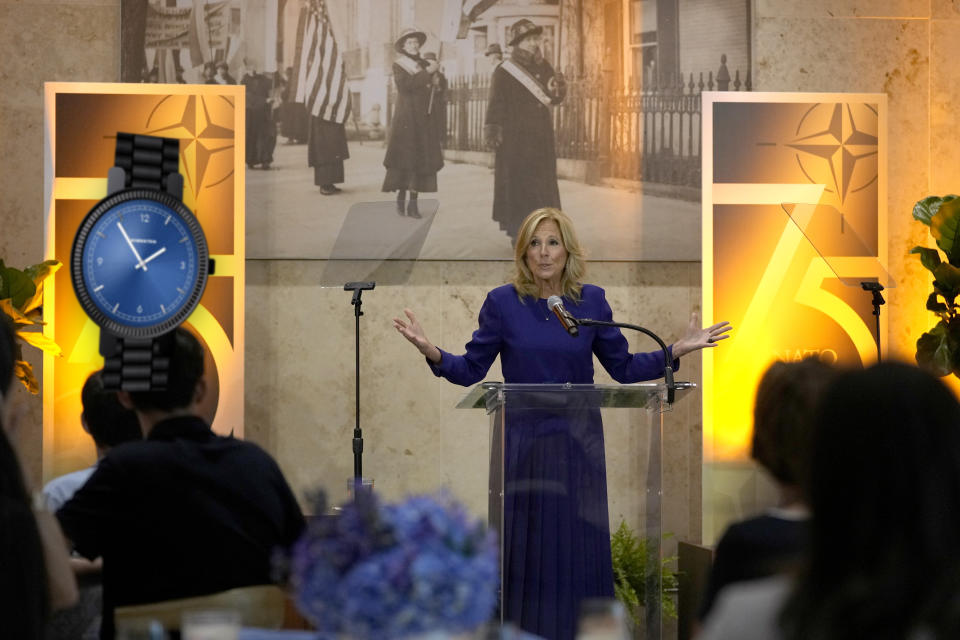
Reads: 1:54
